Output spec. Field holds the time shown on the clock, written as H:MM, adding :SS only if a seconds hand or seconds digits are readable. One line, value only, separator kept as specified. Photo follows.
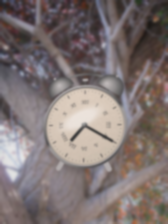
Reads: 7:20
